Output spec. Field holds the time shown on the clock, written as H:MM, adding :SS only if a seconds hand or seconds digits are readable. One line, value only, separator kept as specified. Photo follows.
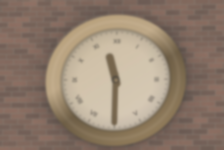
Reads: 11:30
